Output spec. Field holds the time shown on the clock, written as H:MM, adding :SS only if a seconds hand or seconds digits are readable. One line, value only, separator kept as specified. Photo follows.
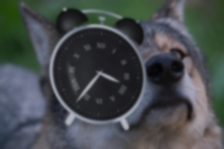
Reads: 3:36
